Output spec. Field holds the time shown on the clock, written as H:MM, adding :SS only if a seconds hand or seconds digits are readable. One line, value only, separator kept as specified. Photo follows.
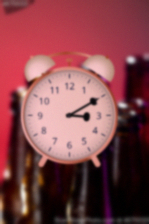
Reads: 3:10
